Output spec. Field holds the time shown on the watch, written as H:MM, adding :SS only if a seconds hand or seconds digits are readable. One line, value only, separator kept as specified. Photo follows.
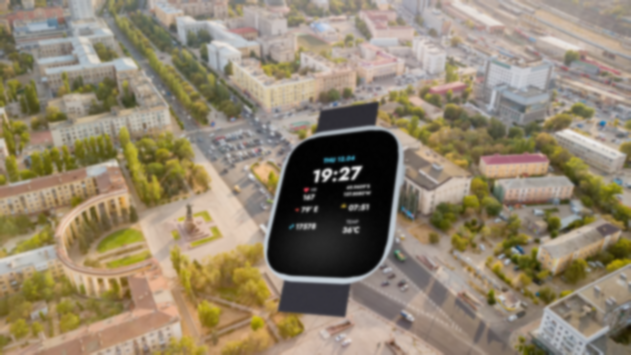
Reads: 19:27
